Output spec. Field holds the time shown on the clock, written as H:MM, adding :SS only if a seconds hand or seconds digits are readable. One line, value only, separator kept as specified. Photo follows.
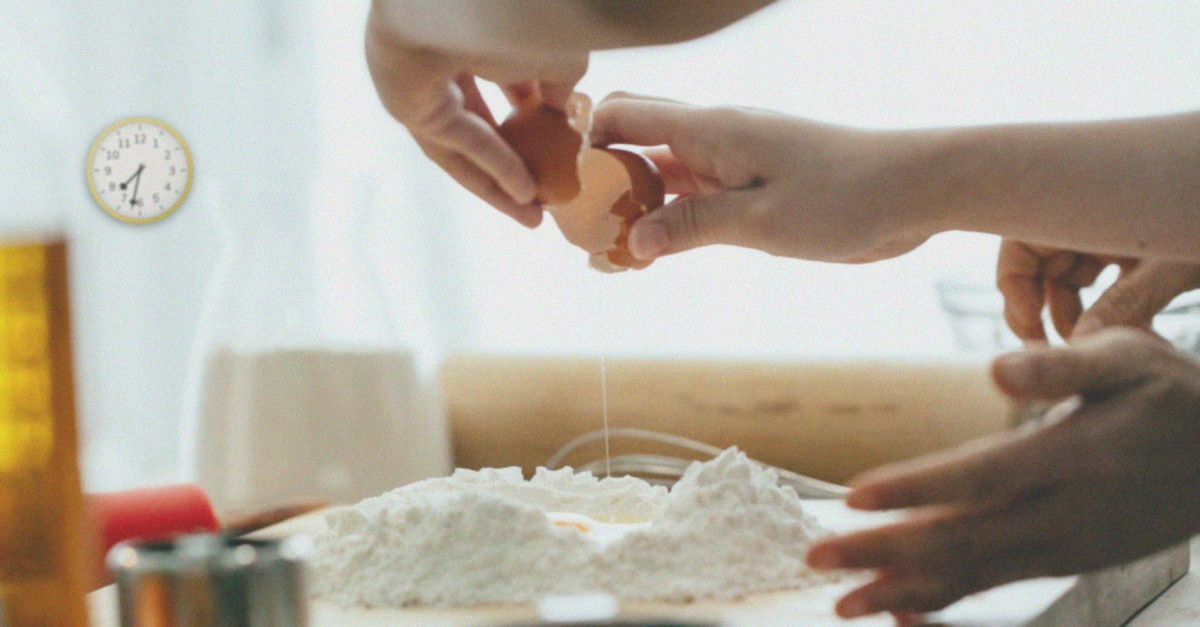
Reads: 7:32
